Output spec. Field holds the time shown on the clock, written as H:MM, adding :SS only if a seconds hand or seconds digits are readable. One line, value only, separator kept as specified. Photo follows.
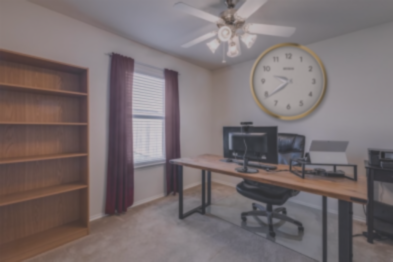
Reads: 9:39
